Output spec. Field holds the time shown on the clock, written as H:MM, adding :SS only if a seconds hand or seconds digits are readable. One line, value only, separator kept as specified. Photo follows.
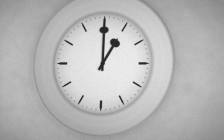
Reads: 1:00
